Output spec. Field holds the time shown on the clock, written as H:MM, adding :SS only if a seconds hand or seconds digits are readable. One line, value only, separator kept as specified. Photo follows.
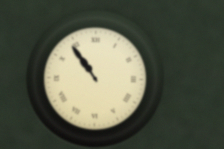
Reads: 10:54
